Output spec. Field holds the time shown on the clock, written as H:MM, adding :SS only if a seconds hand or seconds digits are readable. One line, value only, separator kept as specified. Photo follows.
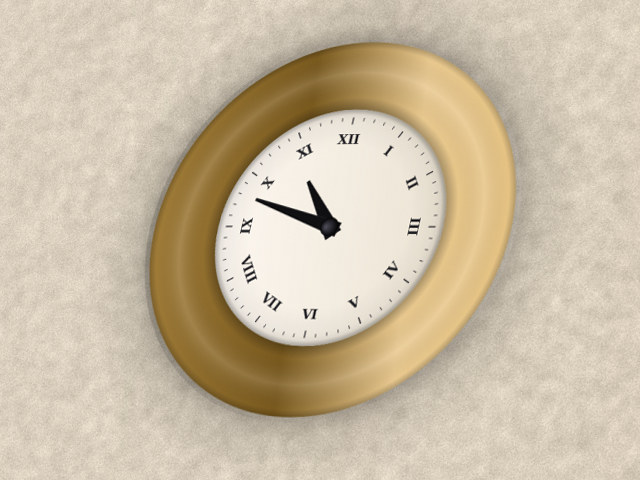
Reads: 10:48
